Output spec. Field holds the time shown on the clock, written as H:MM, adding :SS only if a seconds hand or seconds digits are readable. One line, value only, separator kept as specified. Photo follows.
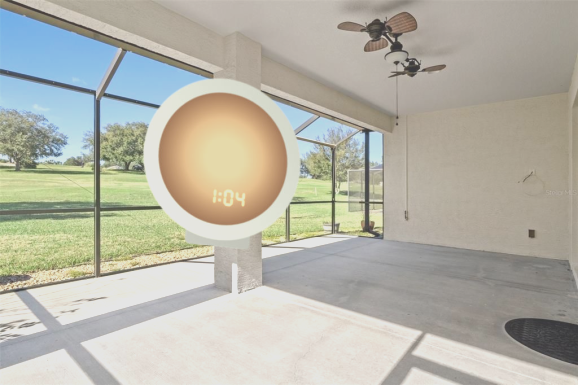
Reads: 1:04
